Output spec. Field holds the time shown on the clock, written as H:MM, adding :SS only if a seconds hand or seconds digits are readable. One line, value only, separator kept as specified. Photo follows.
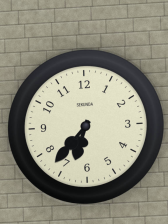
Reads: 6:37
